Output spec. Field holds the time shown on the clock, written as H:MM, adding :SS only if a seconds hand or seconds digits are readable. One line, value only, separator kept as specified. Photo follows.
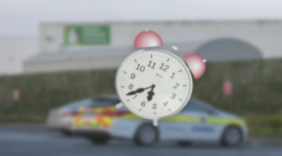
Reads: 5:37
